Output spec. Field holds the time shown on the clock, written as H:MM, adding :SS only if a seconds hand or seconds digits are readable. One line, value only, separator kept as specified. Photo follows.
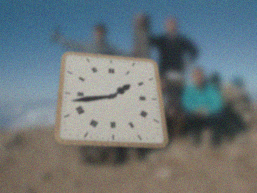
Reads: 1:43
